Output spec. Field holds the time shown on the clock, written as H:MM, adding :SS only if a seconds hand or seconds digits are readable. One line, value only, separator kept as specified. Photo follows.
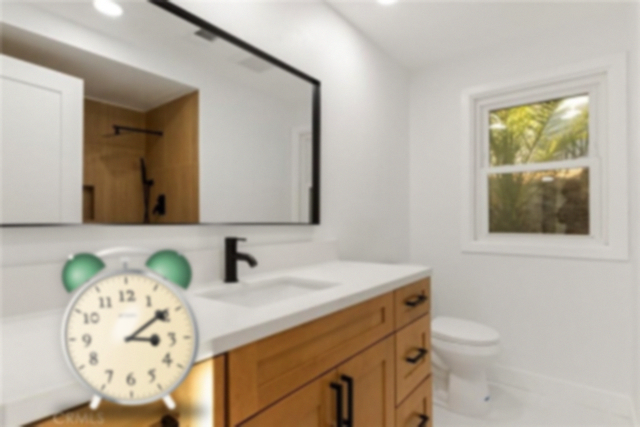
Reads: 3:09
